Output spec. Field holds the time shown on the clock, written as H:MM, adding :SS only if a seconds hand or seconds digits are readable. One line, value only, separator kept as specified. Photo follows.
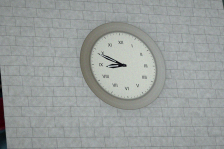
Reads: 8:49
